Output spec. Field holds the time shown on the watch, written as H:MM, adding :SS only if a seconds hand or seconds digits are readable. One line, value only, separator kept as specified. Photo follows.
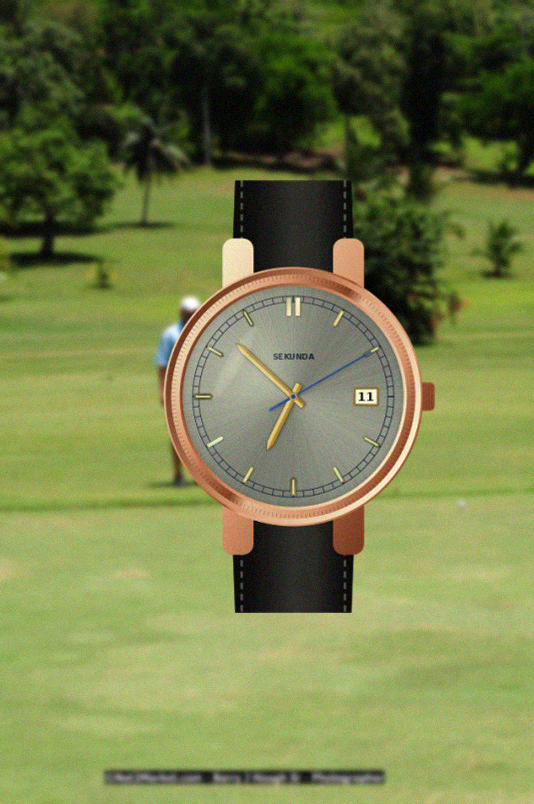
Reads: 6:52:10
